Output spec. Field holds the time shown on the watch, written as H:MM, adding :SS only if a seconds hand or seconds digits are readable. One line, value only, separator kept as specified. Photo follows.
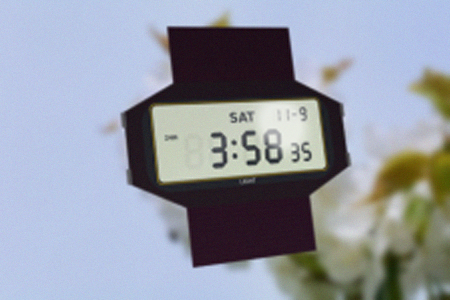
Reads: 3:58:35
